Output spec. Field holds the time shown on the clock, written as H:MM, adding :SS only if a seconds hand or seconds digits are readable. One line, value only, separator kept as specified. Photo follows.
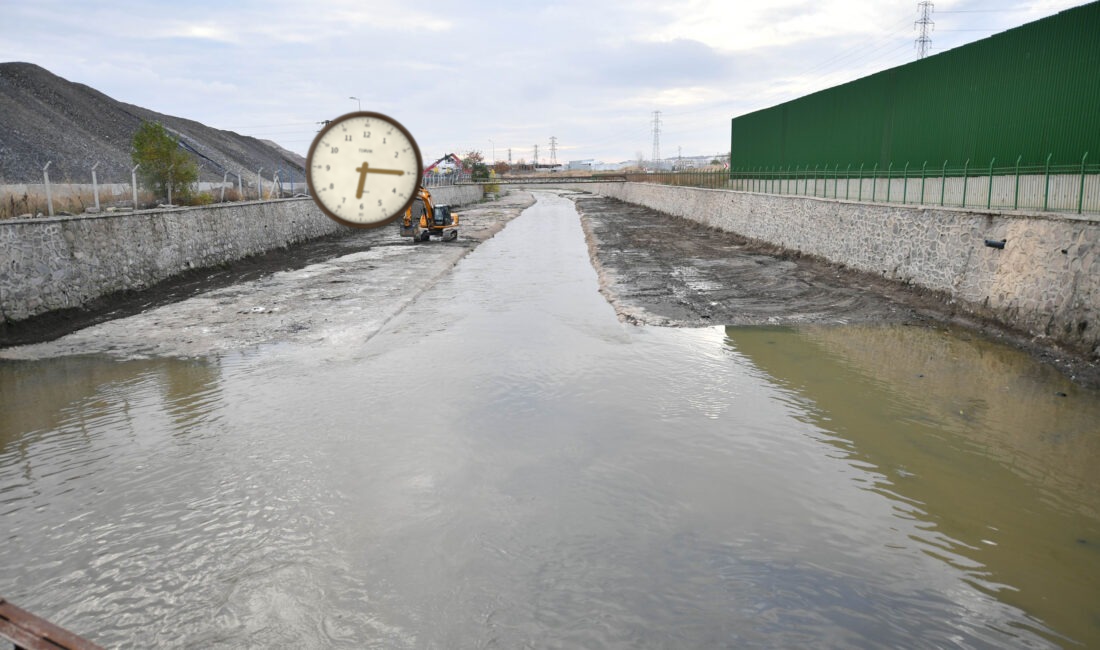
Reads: 6:15
